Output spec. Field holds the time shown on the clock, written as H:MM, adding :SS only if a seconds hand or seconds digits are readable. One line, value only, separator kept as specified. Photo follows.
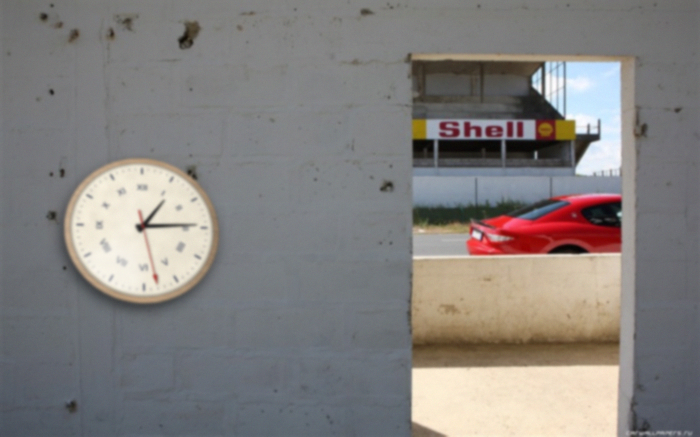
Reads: 1:14:28
